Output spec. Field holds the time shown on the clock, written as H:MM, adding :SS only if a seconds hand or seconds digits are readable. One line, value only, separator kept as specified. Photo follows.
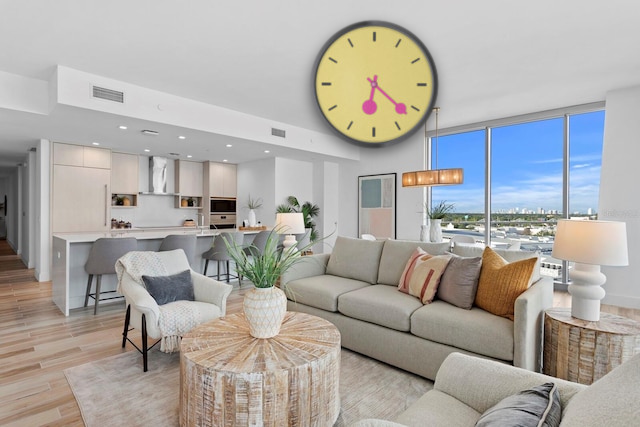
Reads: 6:22
